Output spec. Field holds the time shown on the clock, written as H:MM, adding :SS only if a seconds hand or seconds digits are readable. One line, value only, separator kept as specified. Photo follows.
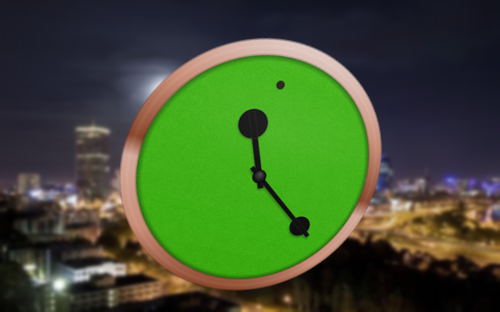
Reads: 11:22
